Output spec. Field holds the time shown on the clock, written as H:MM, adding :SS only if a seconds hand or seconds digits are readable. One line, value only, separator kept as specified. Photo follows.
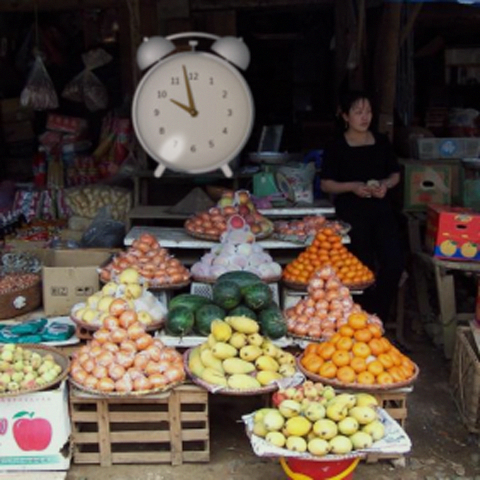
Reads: 9:58
